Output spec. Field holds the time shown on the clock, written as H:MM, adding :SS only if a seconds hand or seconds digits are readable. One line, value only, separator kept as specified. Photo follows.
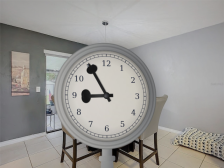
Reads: 8:55
